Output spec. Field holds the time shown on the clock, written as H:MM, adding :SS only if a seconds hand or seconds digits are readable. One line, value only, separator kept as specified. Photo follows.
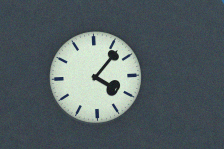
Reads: 4:07
